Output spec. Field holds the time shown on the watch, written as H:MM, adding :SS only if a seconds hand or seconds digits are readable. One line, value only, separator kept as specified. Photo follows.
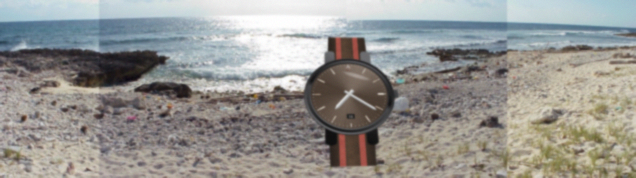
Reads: 7:21
